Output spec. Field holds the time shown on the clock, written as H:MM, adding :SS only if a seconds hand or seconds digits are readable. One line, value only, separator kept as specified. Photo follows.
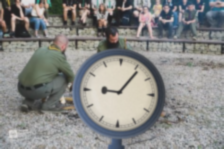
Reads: 9:06
